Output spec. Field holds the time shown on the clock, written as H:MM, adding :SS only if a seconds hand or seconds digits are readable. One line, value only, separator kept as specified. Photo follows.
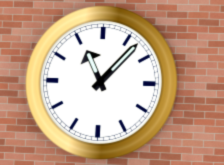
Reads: 11:07
